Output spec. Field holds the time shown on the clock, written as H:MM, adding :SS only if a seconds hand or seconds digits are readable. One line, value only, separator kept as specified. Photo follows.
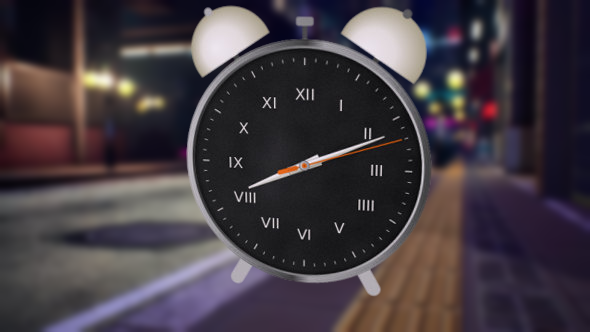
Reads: 8:11:12
